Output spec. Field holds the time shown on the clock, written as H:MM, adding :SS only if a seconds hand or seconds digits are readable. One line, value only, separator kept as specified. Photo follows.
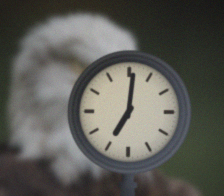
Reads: 7:01
